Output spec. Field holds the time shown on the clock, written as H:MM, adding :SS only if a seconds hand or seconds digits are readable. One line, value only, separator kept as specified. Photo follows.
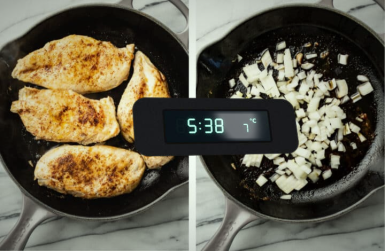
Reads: 5:38
